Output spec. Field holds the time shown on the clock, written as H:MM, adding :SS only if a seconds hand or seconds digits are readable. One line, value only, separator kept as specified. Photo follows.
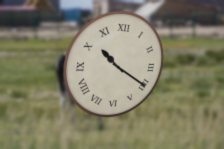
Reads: 10:20
